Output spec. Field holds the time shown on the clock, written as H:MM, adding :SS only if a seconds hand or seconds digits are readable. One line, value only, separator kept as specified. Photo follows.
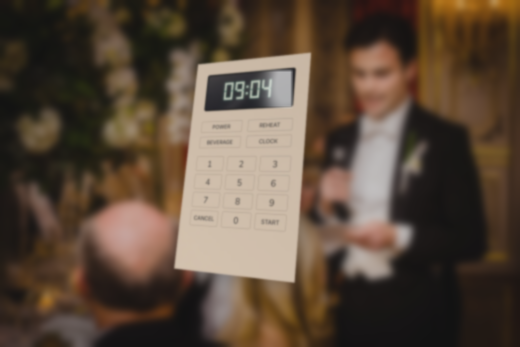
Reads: 9:04
